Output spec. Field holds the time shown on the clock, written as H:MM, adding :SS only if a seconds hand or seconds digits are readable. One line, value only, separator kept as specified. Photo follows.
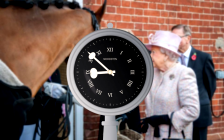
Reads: 8:52
